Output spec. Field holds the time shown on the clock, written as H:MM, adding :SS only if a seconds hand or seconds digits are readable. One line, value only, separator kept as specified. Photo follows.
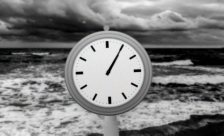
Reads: 1:05
